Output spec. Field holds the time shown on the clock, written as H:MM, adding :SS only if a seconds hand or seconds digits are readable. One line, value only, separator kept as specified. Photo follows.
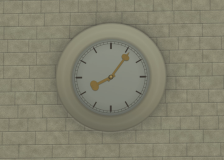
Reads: 8:06
